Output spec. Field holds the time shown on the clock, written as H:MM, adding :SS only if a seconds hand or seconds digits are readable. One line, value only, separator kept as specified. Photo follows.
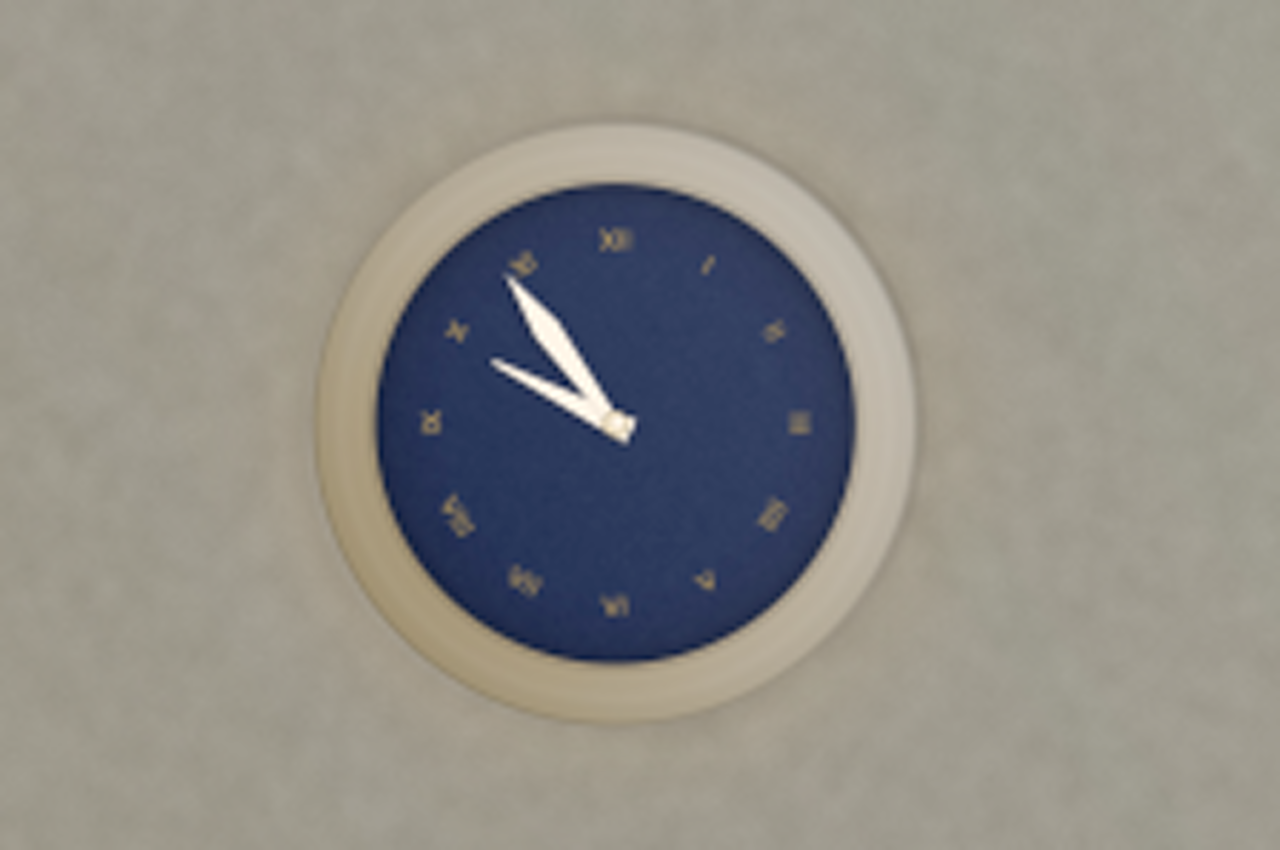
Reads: 9:54
